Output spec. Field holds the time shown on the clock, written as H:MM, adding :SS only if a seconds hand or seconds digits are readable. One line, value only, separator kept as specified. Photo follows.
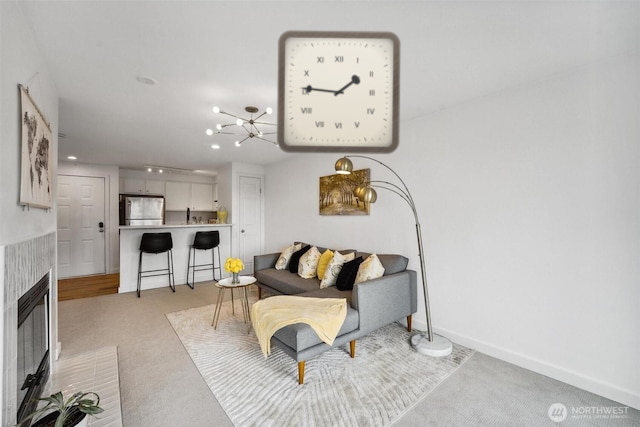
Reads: 1:46
